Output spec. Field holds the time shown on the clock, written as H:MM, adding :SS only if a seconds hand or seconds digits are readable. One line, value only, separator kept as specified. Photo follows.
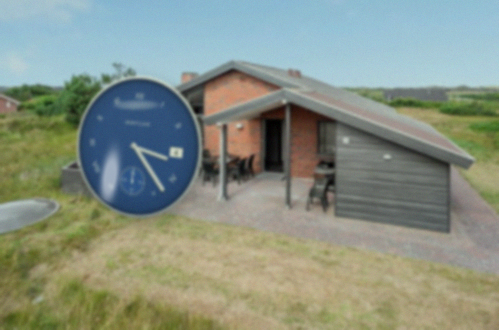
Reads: 3:23
